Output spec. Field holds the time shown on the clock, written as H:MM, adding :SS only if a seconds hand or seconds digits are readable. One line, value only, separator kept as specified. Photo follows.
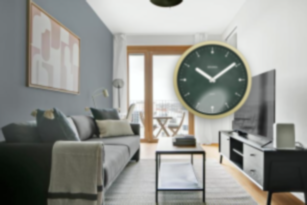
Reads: 10:09
